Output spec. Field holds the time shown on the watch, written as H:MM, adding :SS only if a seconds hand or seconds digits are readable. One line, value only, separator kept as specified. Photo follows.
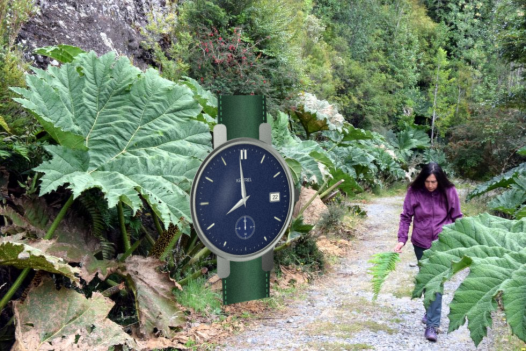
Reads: 7:59
